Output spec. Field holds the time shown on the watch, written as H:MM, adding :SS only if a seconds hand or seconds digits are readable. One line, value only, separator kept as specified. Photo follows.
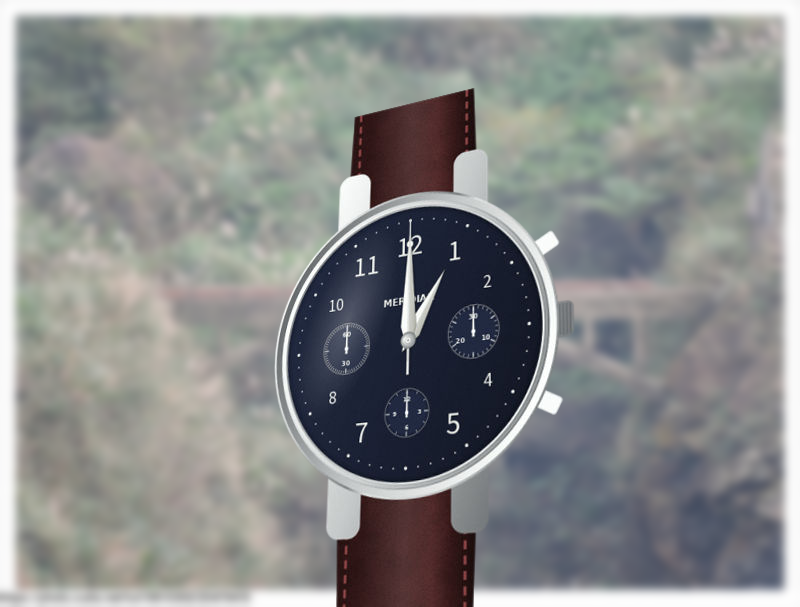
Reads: 1:00
